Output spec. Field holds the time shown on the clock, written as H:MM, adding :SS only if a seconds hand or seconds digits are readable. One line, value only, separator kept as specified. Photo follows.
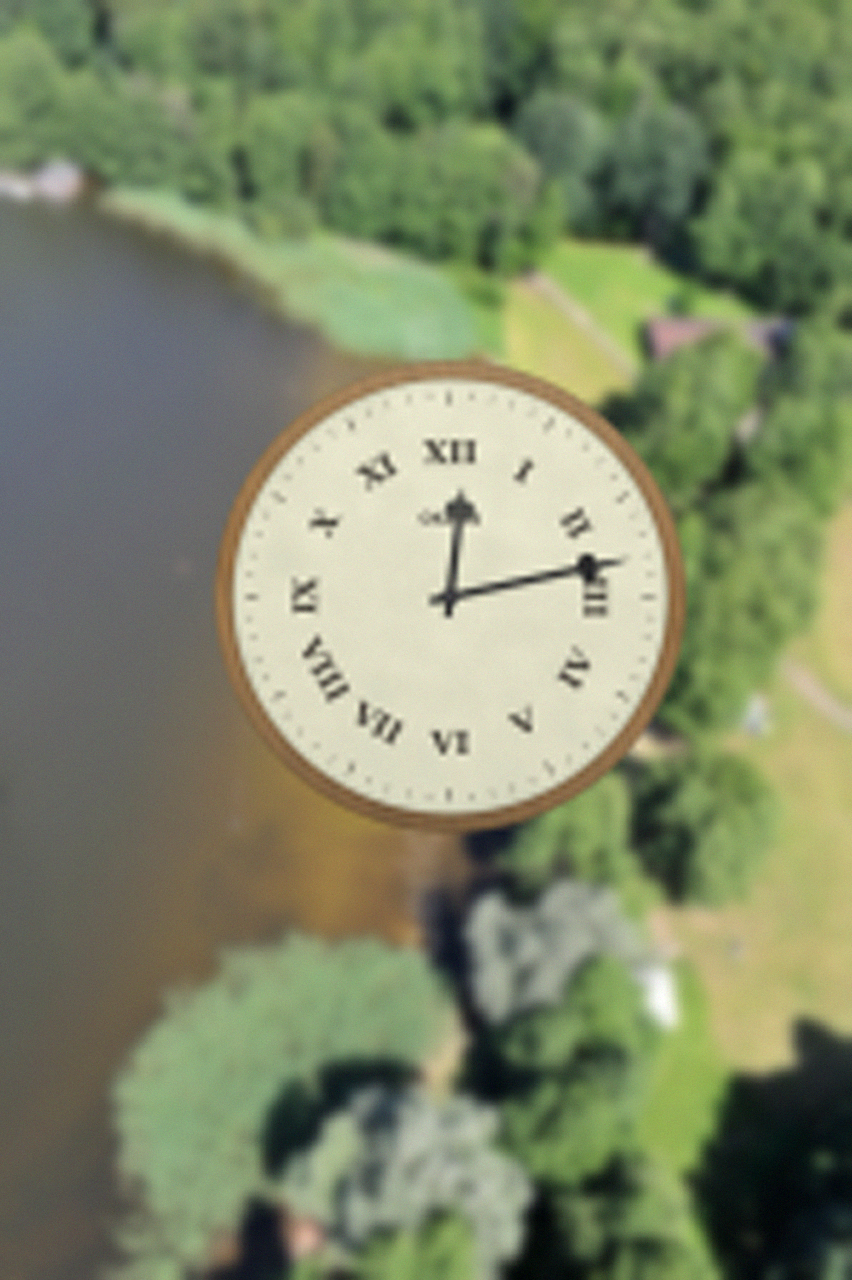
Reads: 12:13
